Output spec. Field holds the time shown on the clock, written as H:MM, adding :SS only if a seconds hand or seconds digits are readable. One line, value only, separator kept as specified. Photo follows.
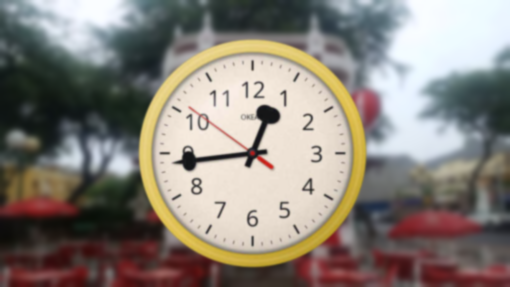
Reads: 12:43:51
